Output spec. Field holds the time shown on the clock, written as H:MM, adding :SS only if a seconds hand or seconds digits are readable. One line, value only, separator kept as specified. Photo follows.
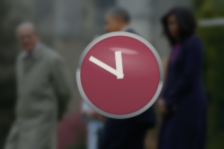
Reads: 11:50
